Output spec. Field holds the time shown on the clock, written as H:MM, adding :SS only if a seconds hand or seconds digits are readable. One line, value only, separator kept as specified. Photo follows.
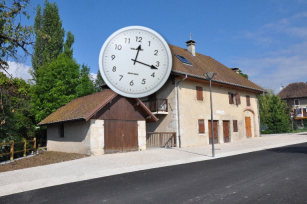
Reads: 12:17
